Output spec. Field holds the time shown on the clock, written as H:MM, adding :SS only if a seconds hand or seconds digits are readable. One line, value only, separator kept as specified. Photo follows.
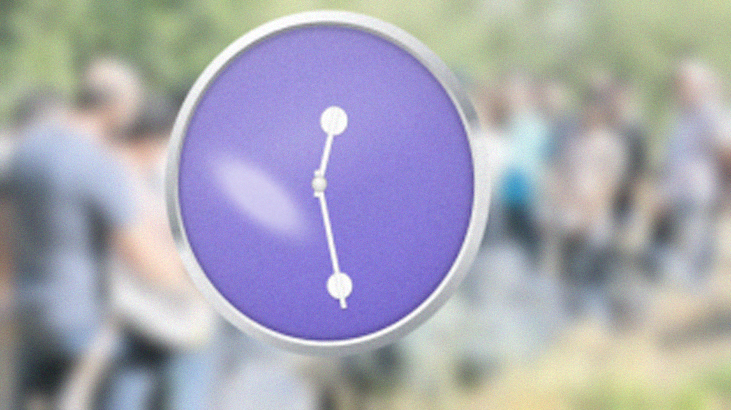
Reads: 12:28
